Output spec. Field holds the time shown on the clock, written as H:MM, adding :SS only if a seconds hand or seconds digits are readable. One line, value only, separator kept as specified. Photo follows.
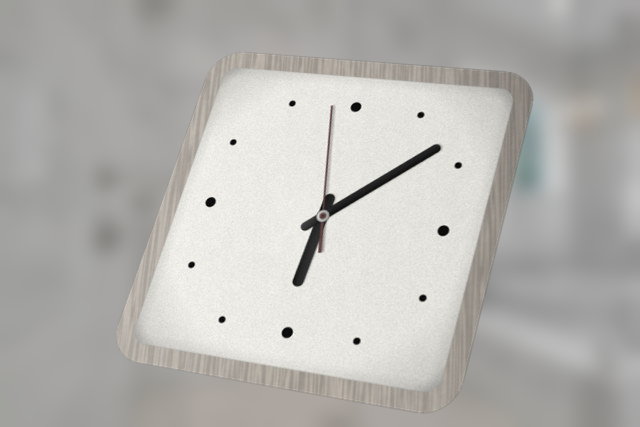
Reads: 6:07:58
